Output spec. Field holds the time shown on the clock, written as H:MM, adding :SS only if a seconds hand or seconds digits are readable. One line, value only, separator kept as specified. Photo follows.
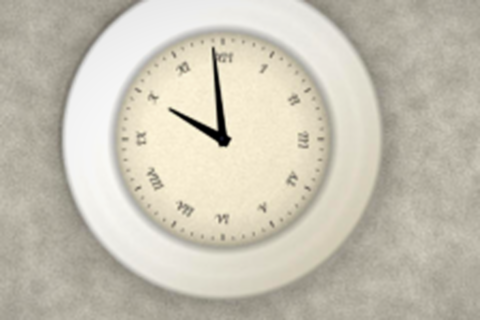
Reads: 9:59
